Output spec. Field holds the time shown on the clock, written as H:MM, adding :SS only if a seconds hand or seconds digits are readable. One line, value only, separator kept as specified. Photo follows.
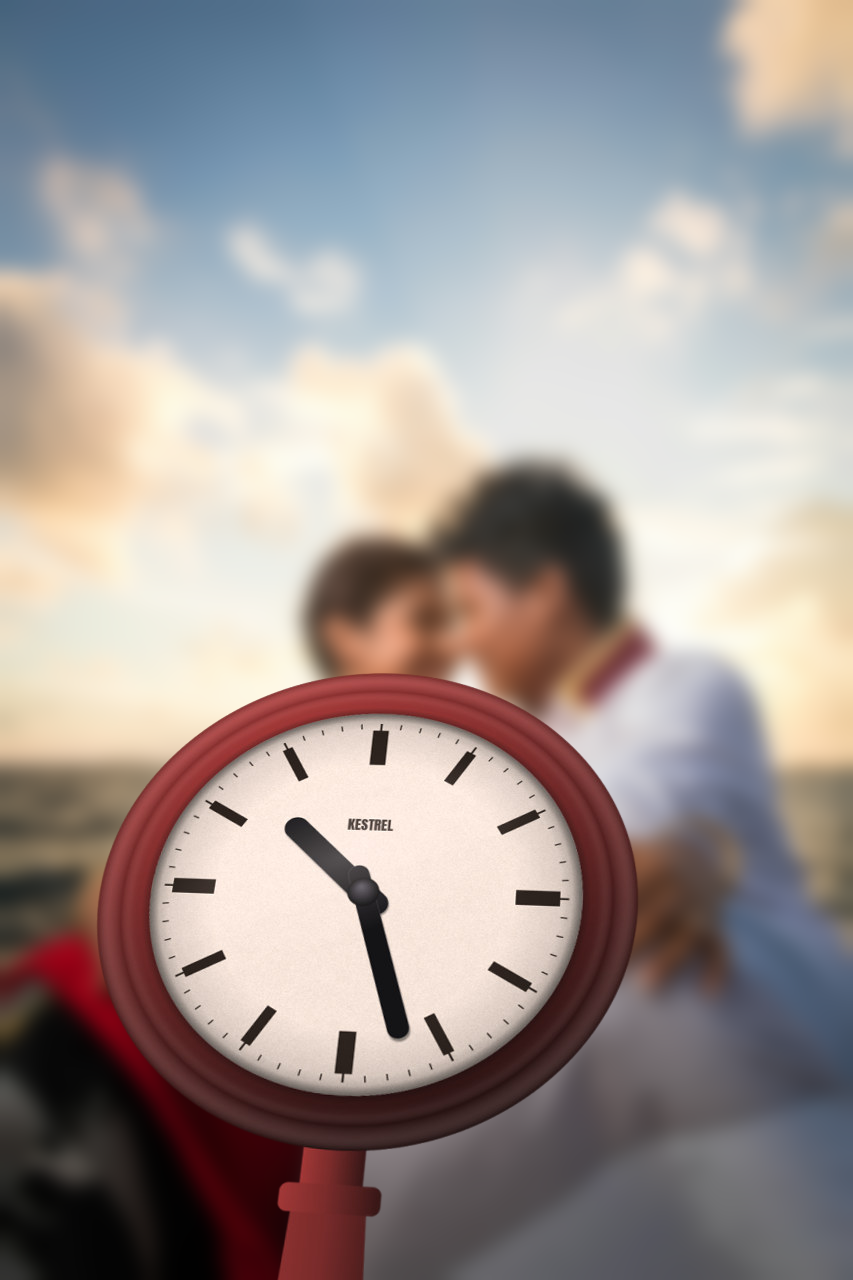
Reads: 10:27
